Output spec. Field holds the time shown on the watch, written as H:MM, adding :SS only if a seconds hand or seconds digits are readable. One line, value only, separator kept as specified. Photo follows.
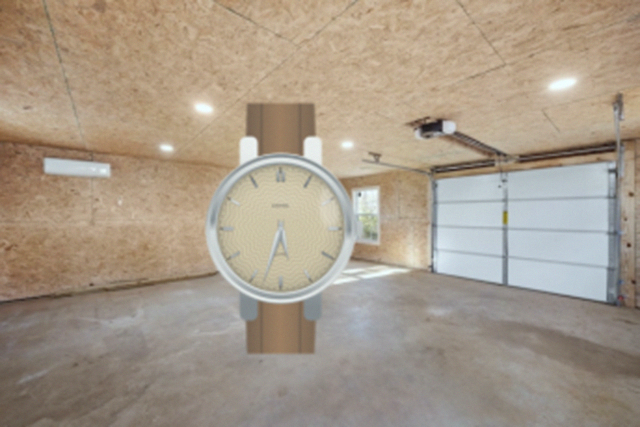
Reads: 5:33
